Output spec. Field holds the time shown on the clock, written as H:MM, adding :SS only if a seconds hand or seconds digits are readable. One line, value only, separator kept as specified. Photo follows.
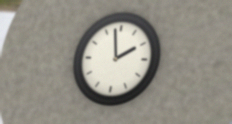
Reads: 1:58
